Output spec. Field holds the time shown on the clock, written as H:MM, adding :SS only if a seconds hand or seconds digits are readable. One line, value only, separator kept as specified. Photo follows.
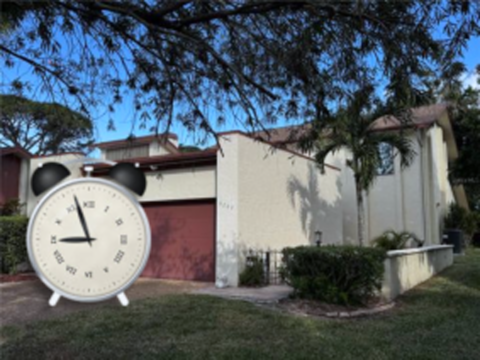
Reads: 8:57
